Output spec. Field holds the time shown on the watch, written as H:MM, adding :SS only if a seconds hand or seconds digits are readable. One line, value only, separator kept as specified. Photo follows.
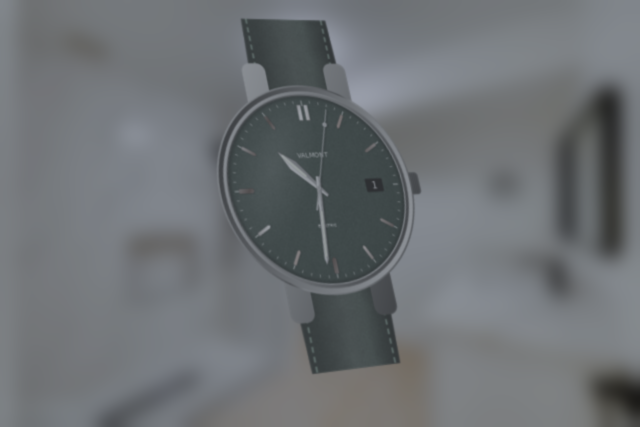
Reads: 10:31:03
